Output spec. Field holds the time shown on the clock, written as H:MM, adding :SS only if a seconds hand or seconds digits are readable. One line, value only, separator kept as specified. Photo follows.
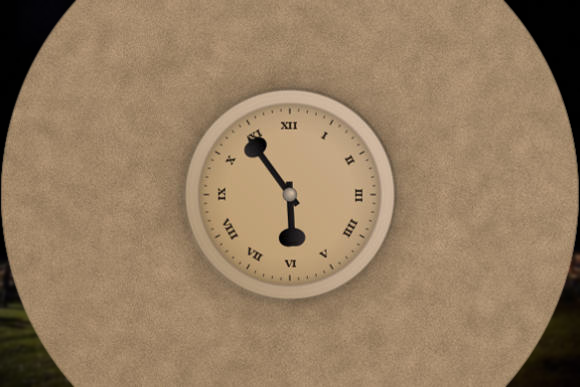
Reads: 5:54
